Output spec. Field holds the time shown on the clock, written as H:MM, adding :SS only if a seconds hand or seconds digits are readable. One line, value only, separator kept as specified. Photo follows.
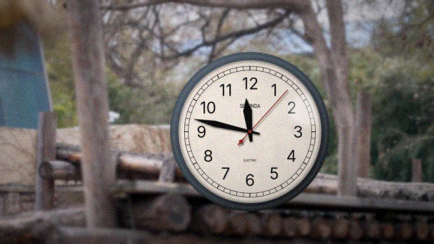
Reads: 11:47:07
